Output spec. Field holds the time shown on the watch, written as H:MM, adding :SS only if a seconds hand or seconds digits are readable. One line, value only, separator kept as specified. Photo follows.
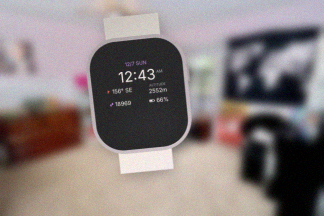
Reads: 12:43
